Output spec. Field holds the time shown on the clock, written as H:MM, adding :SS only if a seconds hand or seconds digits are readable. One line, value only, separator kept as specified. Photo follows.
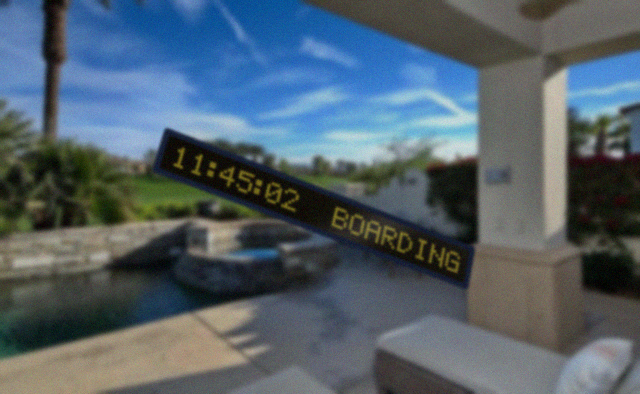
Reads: 11:45:02
